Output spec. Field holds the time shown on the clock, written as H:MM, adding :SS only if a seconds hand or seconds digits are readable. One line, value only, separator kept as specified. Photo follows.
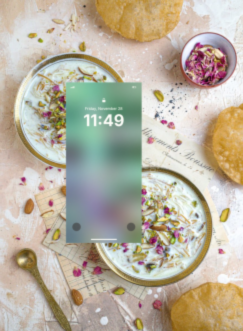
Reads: 11:49
